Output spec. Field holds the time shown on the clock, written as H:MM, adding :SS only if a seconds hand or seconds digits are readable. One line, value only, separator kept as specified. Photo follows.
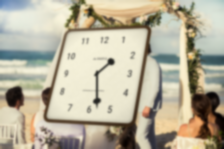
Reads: 1:28
